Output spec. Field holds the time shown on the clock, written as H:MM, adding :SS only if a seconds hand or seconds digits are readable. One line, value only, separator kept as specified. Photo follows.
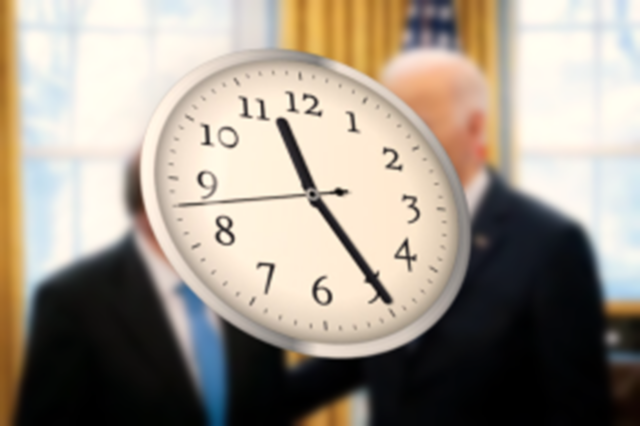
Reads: 11:24:43
